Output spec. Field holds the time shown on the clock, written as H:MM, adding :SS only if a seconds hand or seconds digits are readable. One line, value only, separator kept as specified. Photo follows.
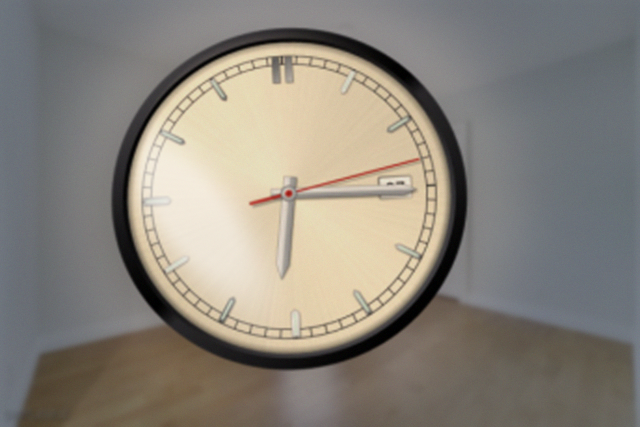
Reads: 6:15:13
